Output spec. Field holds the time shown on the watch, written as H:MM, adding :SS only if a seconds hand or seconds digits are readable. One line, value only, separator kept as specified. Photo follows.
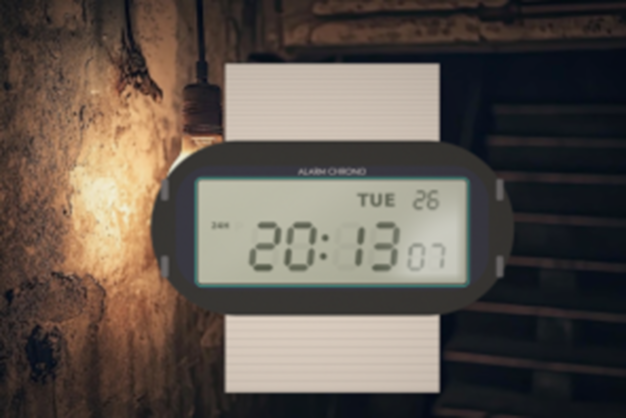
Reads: 20:13:07
